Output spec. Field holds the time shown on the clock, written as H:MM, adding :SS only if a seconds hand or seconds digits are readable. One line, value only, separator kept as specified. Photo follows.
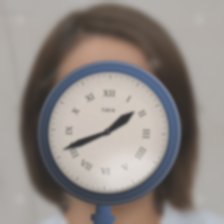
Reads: 1:41
